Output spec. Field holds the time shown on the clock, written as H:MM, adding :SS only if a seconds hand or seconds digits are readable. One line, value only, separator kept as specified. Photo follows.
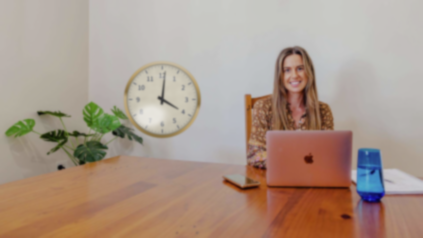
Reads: 4:01
